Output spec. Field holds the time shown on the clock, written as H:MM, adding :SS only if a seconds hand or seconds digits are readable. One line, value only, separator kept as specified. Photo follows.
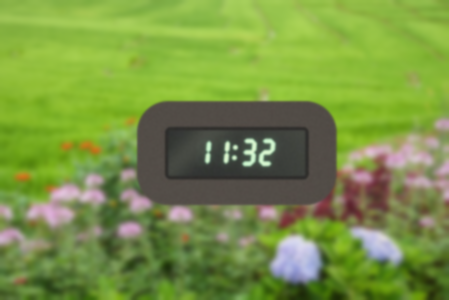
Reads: 11:32
